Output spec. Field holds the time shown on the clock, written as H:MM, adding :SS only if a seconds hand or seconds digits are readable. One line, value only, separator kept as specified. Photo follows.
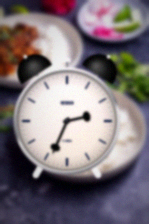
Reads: 2:34
